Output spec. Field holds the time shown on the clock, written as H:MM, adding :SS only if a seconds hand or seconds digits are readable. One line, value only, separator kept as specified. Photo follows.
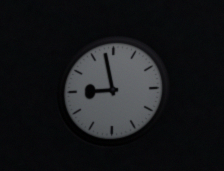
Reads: 8:58
